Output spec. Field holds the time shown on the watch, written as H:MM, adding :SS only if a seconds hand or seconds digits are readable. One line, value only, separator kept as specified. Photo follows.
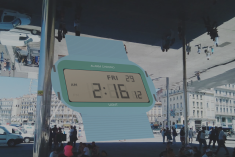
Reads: 2:16:12
